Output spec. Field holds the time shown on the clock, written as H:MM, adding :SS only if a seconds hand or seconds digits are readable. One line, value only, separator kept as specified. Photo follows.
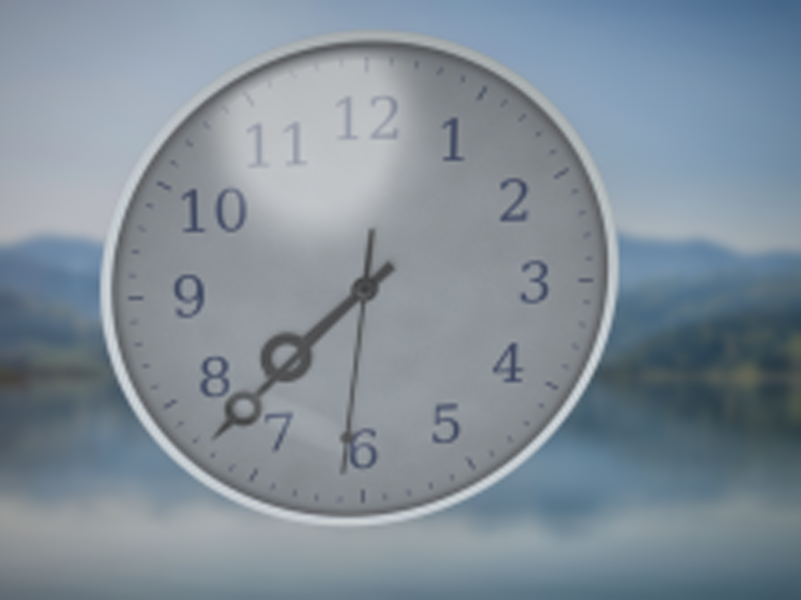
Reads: 7:37:31
